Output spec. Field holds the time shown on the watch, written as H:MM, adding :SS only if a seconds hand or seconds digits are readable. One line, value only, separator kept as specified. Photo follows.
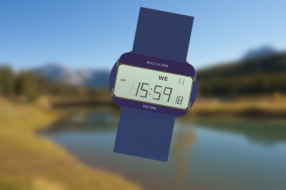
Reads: 15:59:18
